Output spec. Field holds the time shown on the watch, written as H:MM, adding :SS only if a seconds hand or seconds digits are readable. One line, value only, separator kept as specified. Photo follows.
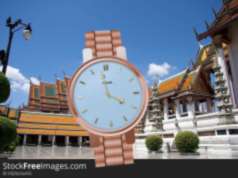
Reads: 3:58
